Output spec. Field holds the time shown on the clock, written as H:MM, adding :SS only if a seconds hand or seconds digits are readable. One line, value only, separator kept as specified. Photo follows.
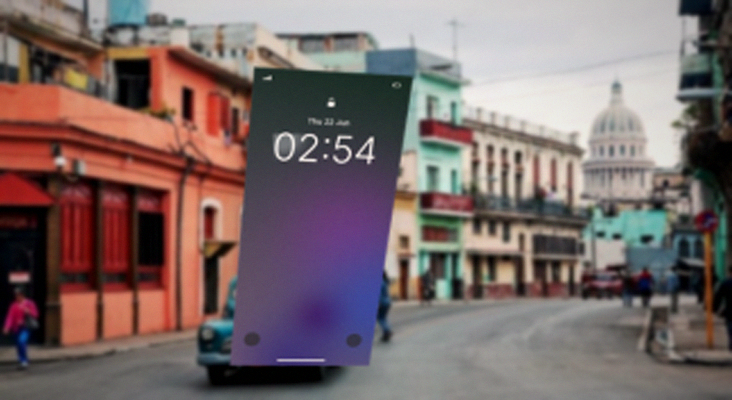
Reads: 2:54
